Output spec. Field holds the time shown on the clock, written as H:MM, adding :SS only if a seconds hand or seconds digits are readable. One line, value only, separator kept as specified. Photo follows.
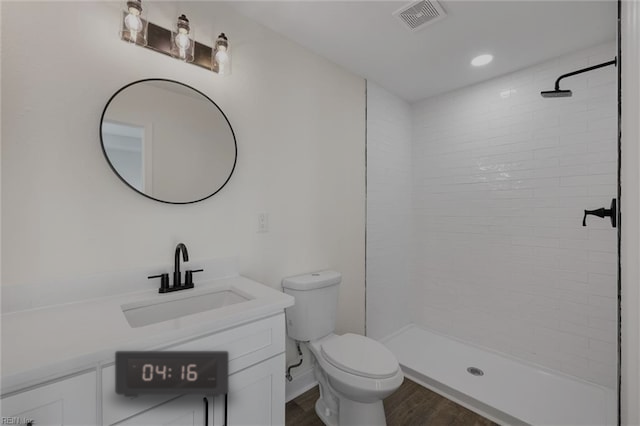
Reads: 4:16
